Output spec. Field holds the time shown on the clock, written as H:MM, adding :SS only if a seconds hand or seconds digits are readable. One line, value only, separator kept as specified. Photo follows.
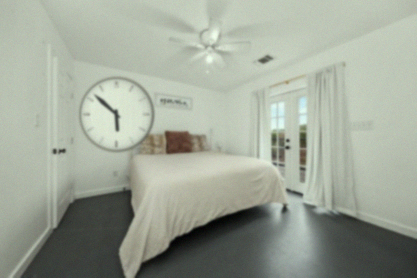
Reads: 5:52
